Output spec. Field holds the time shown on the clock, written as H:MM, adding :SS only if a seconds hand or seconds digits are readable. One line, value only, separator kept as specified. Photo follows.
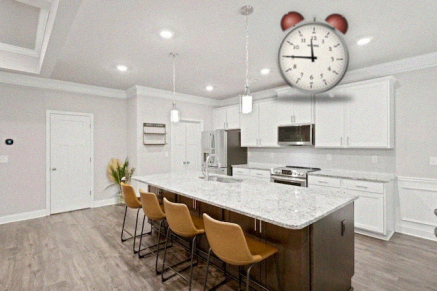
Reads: 11:45
